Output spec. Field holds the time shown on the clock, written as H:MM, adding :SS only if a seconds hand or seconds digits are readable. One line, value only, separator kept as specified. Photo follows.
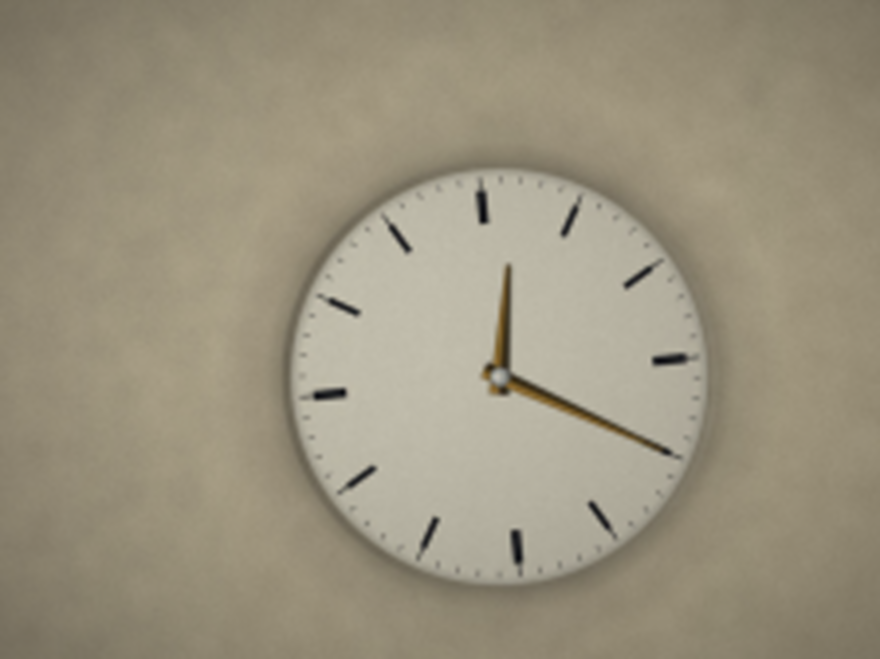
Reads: 12:20
